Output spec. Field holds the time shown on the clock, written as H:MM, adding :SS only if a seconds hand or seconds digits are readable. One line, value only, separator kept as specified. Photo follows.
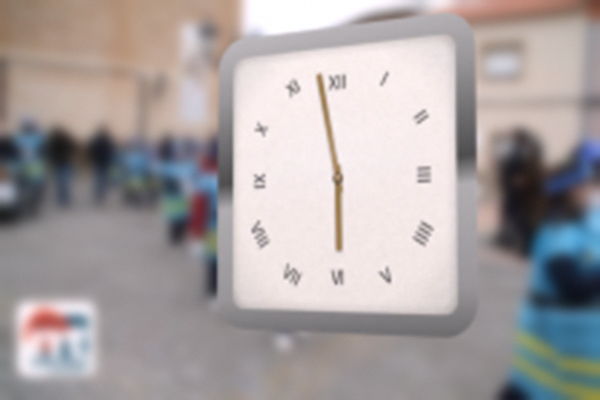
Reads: 5:58
